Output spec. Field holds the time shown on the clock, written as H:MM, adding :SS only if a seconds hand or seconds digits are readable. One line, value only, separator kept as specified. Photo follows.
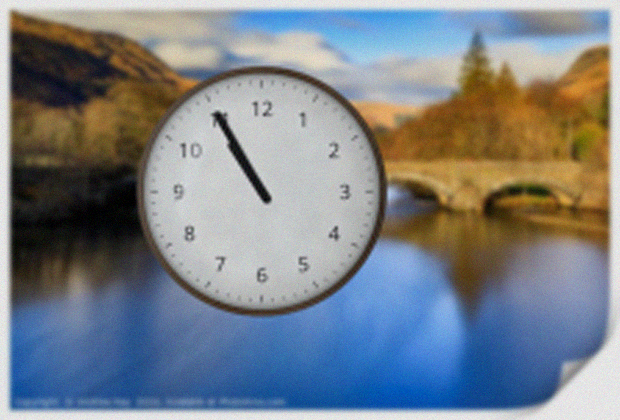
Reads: 10:55
